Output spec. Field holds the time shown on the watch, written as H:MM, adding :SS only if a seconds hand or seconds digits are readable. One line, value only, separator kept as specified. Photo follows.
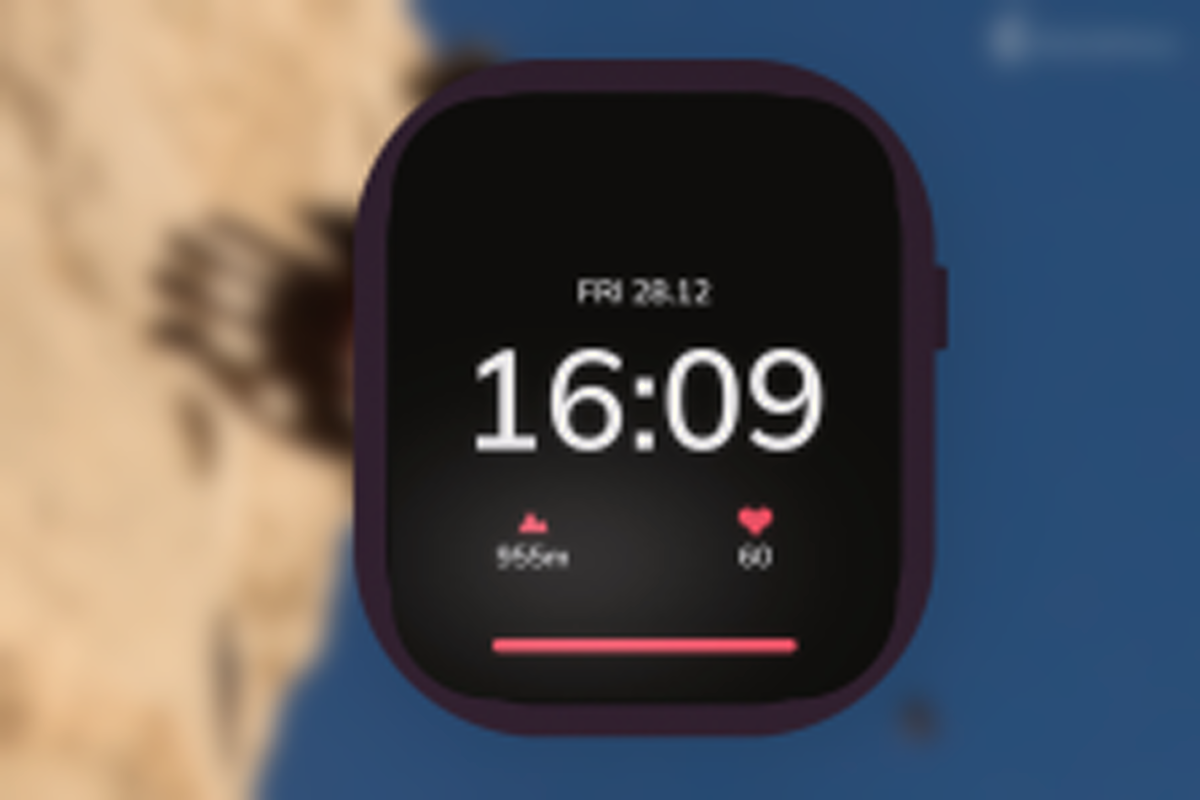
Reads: 16:09
